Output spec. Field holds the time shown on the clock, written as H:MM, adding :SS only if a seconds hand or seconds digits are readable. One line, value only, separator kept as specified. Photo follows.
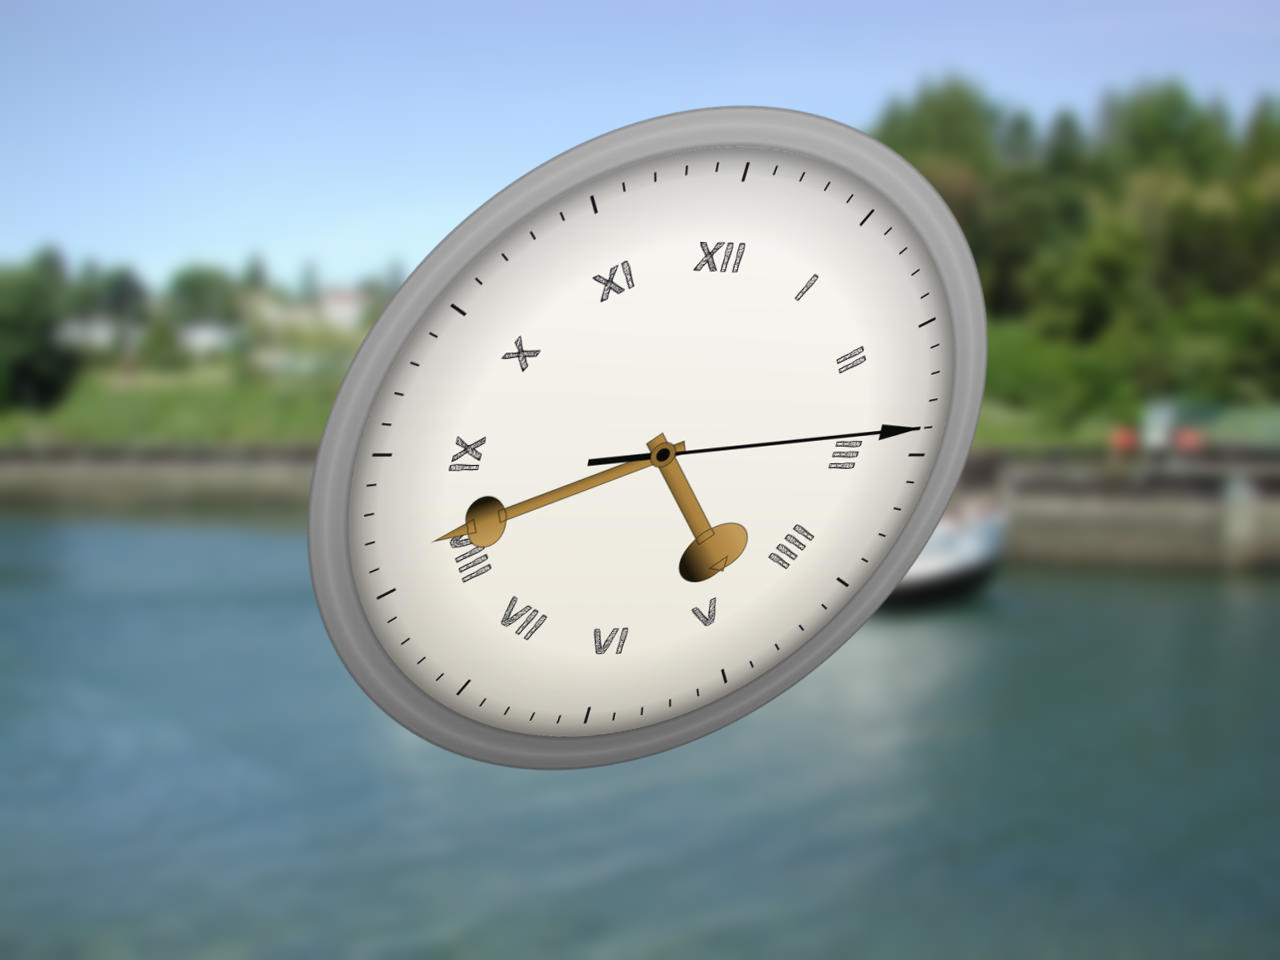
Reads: 4:41:14
